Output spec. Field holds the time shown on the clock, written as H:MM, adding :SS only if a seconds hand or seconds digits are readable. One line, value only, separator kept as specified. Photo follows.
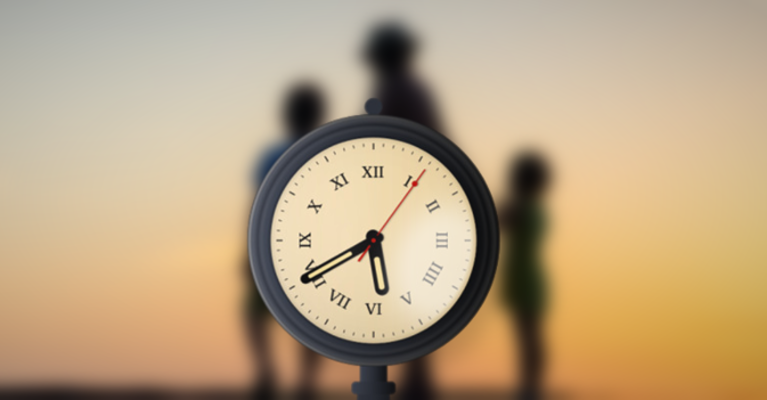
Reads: 5:40:06
